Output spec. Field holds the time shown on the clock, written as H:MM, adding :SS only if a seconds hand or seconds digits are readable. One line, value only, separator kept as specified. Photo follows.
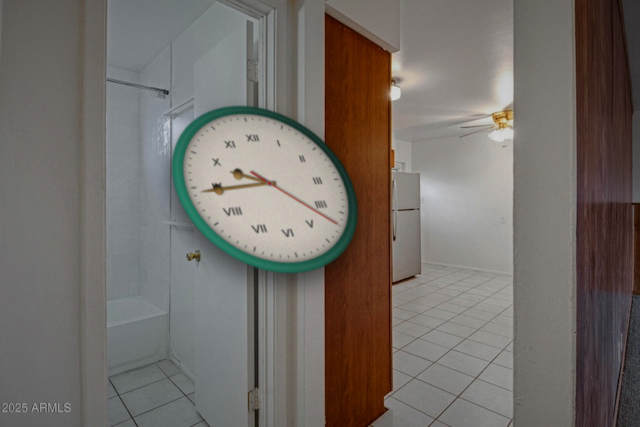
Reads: 9:44:22
